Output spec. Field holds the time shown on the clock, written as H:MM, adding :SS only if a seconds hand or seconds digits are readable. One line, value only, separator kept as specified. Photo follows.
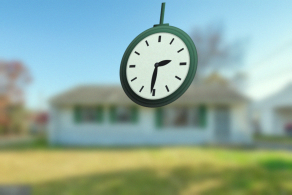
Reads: 2:31
